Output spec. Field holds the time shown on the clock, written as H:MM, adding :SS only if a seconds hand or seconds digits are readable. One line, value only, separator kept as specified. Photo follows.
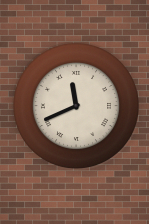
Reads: 11:41
